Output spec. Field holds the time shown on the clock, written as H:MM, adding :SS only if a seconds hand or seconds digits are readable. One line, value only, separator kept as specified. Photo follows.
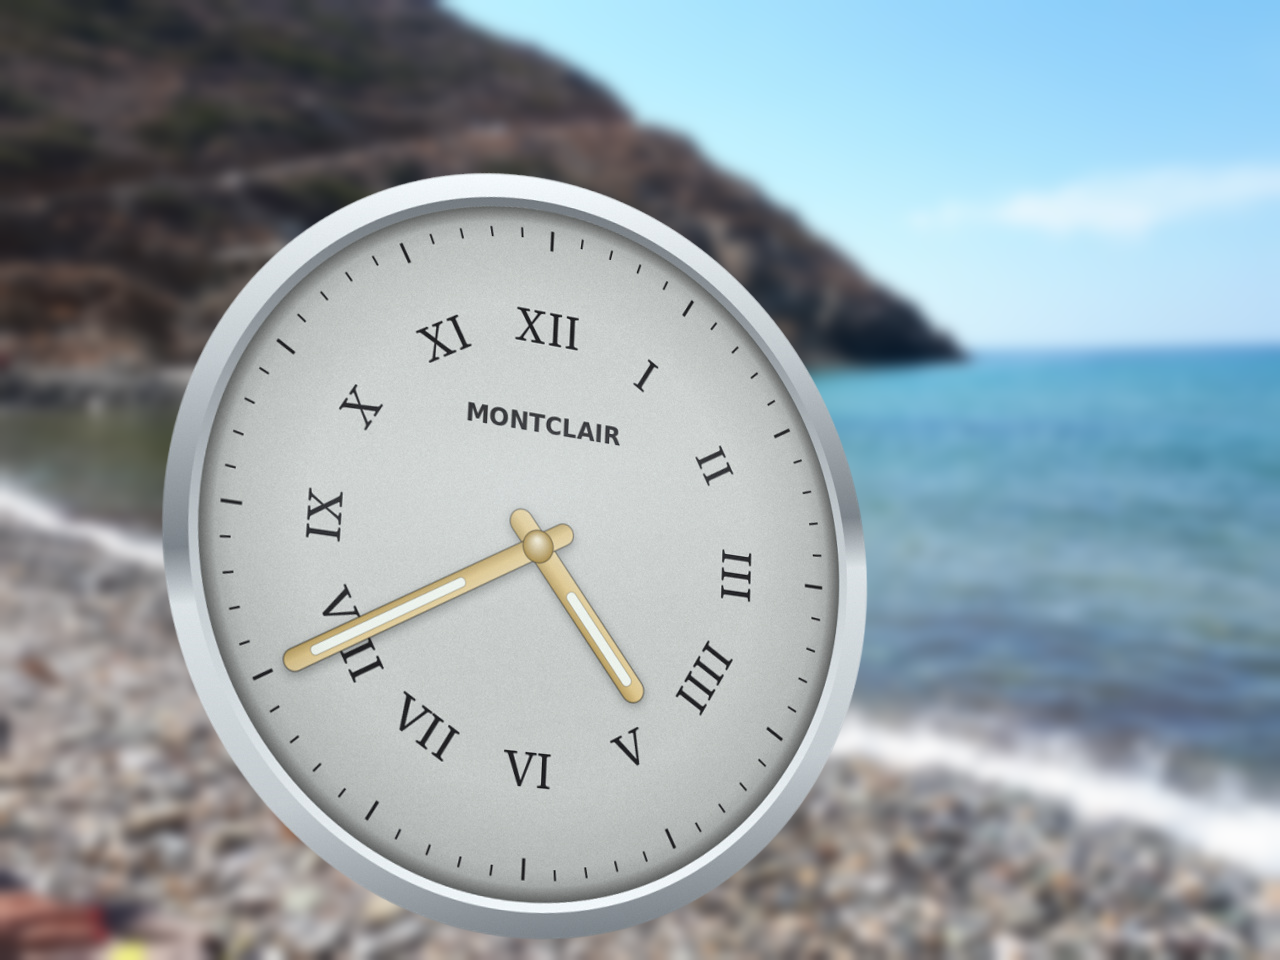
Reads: 4:40
